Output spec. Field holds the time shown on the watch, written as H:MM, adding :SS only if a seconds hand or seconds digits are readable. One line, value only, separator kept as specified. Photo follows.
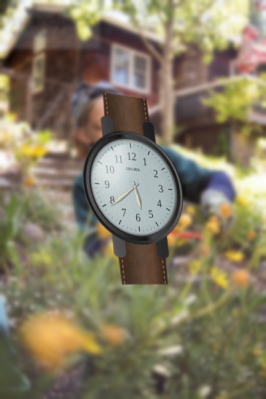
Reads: 5:39
